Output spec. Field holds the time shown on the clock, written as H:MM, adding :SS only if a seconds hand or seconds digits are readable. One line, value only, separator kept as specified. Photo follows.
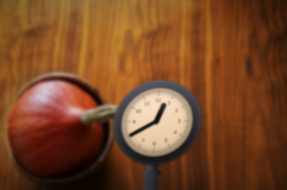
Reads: 12:40
